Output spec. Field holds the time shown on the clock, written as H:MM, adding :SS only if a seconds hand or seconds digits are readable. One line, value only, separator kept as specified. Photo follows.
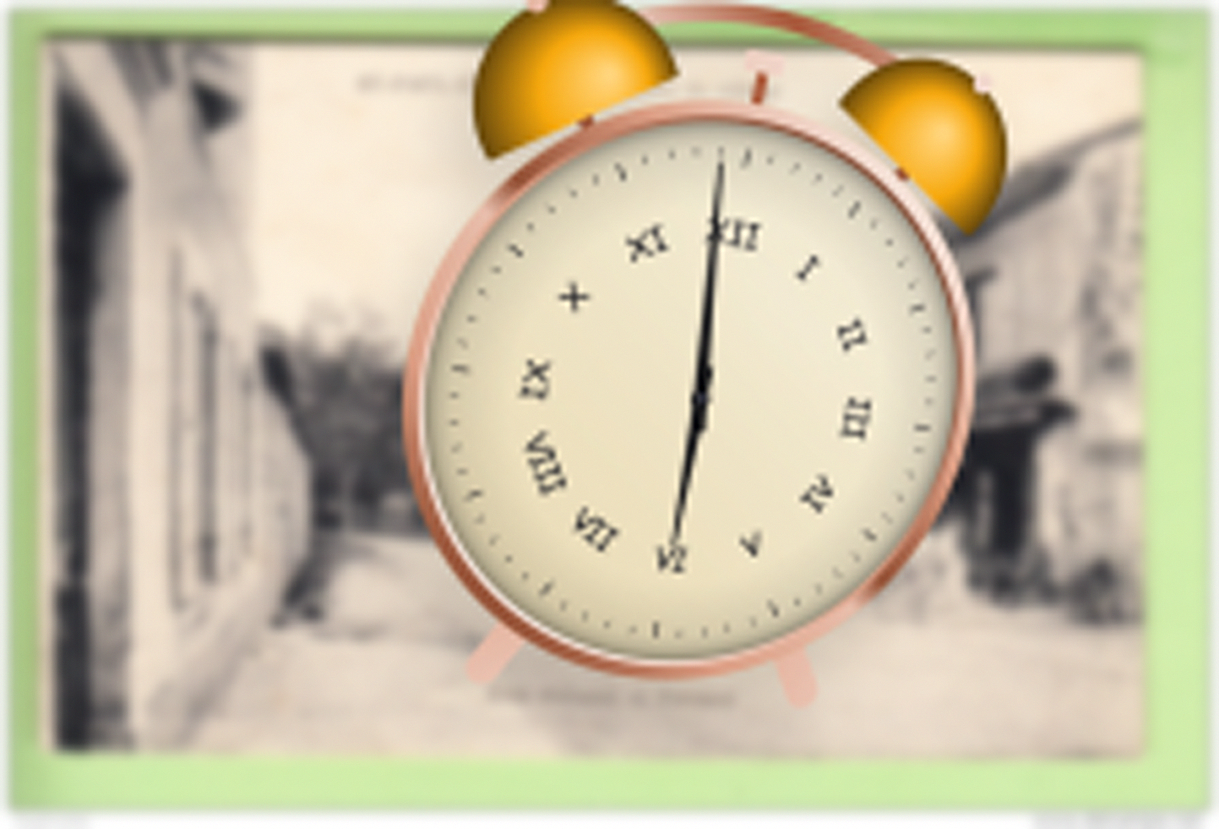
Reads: 5:59
